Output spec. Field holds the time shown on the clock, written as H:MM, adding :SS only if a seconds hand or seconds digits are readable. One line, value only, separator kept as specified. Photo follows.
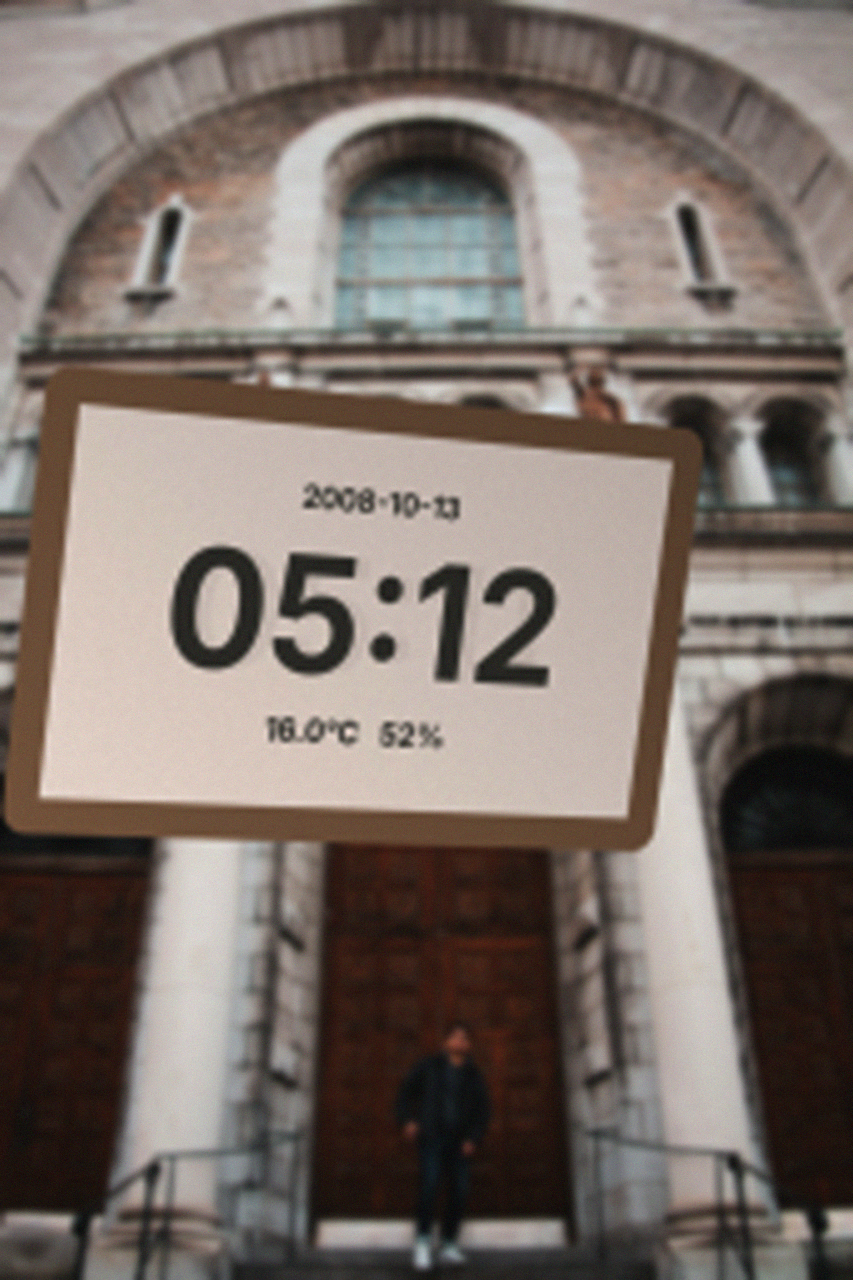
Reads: 5:12
